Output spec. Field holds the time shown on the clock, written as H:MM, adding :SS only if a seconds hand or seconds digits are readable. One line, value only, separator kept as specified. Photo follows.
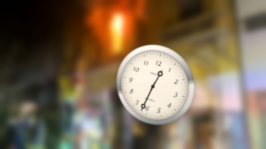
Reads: 12:32
